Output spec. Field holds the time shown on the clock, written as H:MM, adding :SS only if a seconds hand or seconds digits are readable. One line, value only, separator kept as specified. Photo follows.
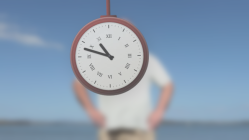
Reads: 10:48
